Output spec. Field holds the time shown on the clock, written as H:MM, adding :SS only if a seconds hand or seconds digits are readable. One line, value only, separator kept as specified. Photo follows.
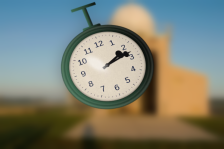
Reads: 2:13
